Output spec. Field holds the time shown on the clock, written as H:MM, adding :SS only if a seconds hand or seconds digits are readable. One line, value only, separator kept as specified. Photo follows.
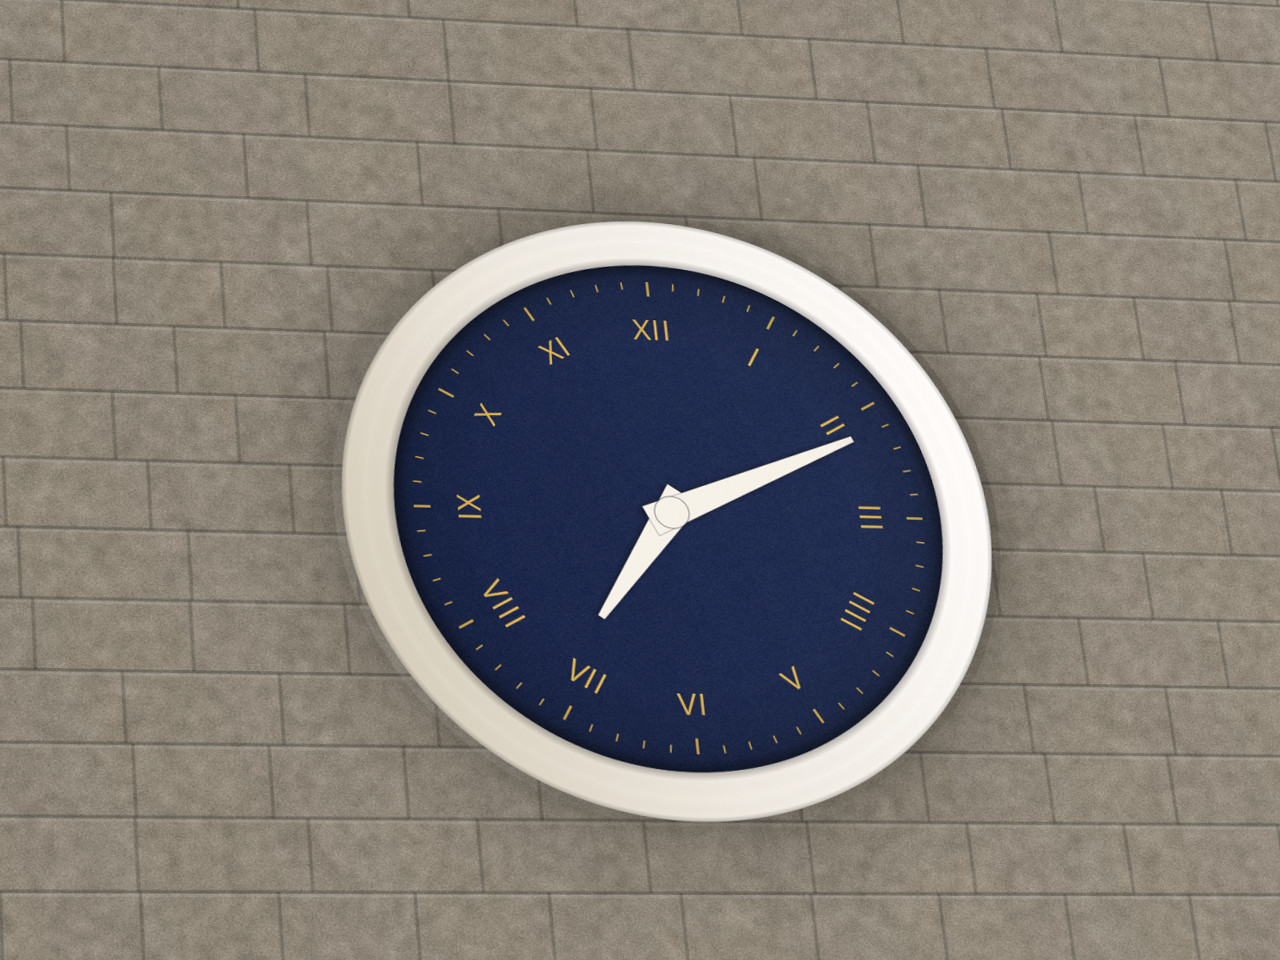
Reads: 7:11
